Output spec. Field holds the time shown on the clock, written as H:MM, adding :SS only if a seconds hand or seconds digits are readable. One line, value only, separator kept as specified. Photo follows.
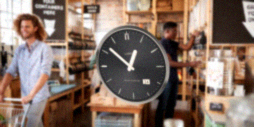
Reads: 12:52
